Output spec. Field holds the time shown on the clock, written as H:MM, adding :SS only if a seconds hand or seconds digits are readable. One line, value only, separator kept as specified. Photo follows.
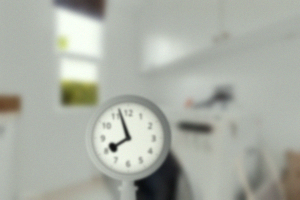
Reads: 7:57
